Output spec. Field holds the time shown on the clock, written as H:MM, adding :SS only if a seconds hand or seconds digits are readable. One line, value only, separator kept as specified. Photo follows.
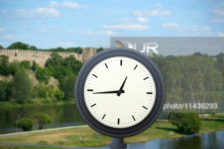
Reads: 12:44
